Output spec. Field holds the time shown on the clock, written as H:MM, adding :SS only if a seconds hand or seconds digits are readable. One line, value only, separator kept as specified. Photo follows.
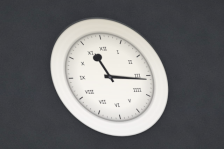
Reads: 11:16
